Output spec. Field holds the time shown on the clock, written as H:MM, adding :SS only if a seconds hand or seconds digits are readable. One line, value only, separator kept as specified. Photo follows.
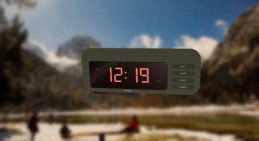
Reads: 12:19
